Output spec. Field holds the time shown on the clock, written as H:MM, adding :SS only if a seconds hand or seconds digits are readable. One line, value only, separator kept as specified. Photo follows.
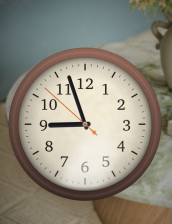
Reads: 8:56:52
